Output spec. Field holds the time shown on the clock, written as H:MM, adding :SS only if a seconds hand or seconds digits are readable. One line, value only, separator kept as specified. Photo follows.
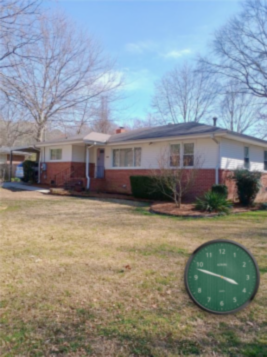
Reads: 3:48
